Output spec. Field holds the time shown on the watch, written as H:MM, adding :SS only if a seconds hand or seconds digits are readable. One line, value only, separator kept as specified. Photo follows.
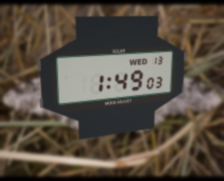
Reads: 1:49:03
